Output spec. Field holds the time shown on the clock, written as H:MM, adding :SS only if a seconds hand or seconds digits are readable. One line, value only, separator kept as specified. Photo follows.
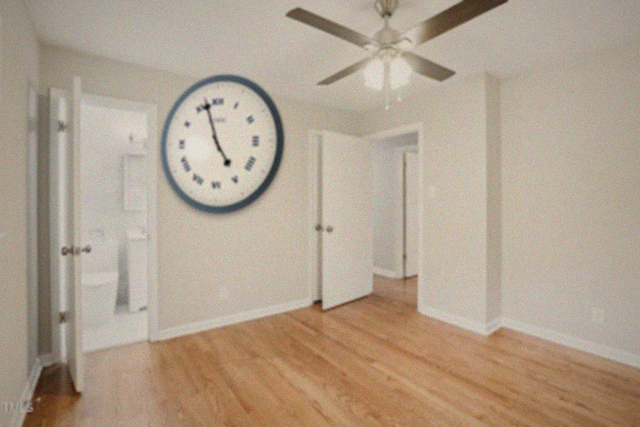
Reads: 4:57
